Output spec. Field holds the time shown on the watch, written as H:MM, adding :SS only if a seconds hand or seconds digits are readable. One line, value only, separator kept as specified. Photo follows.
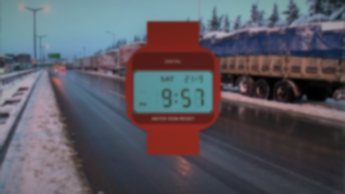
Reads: 9:57
